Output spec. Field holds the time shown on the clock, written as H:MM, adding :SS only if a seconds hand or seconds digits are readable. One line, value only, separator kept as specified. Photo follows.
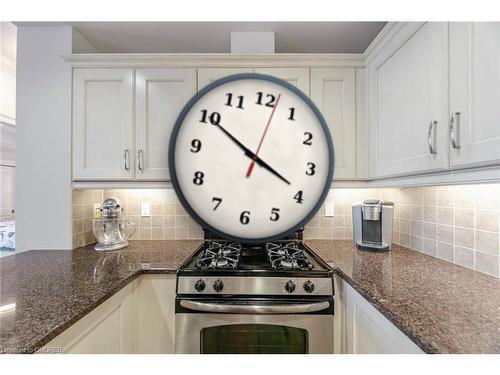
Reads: 3:50:02
